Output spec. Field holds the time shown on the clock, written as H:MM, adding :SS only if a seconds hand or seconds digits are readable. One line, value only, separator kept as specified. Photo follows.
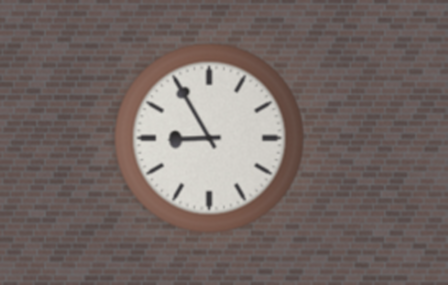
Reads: 8:55
